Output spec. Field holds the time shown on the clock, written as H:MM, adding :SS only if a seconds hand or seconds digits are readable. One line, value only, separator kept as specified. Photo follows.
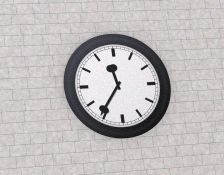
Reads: 11:36
